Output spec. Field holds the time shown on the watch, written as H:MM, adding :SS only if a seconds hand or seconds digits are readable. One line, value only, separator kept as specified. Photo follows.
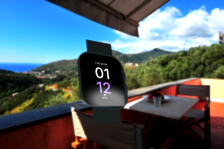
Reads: 1:12
